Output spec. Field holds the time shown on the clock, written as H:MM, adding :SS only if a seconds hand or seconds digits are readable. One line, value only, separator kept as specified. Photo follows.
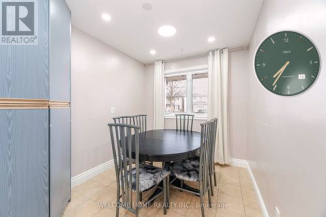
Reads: 7:36
